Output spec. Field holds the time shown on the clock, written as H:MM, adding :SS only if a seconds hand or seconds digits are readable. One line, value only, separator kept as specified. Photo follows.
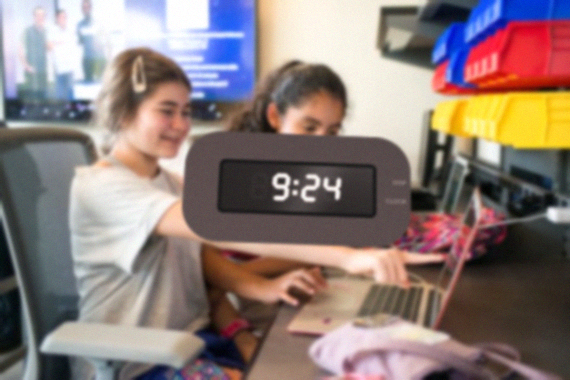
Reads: 9:24
